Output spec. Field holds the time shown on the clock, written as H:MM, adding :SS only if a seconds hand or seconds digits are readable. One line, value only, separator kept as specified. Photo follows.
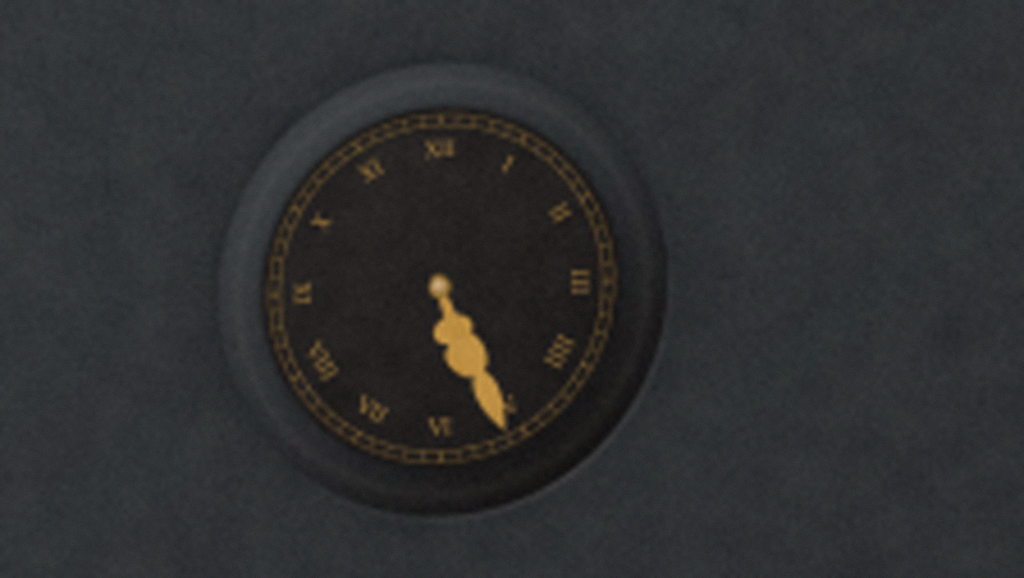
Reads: 5:26
